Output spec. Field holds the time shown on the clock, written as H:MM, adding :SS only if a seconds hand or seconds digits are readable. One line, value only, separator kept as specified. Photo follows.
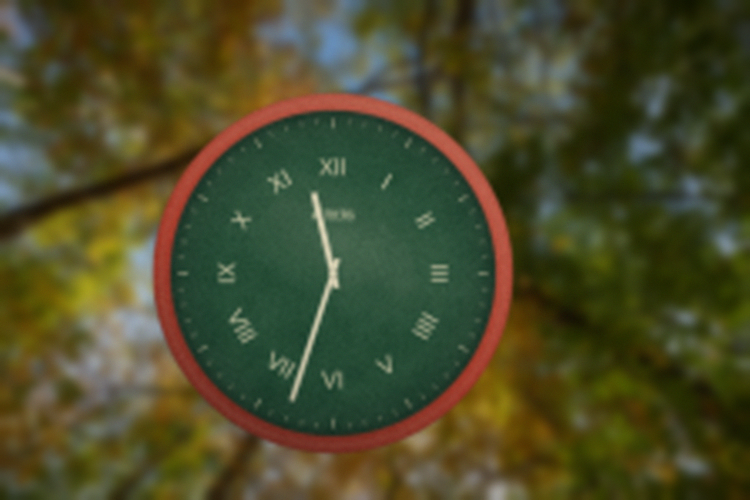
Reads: 11:33
